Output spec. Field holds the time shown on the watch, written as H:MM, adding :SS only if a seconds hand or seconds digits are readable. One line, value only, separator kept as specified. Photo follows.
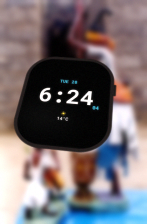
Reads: 6:24
